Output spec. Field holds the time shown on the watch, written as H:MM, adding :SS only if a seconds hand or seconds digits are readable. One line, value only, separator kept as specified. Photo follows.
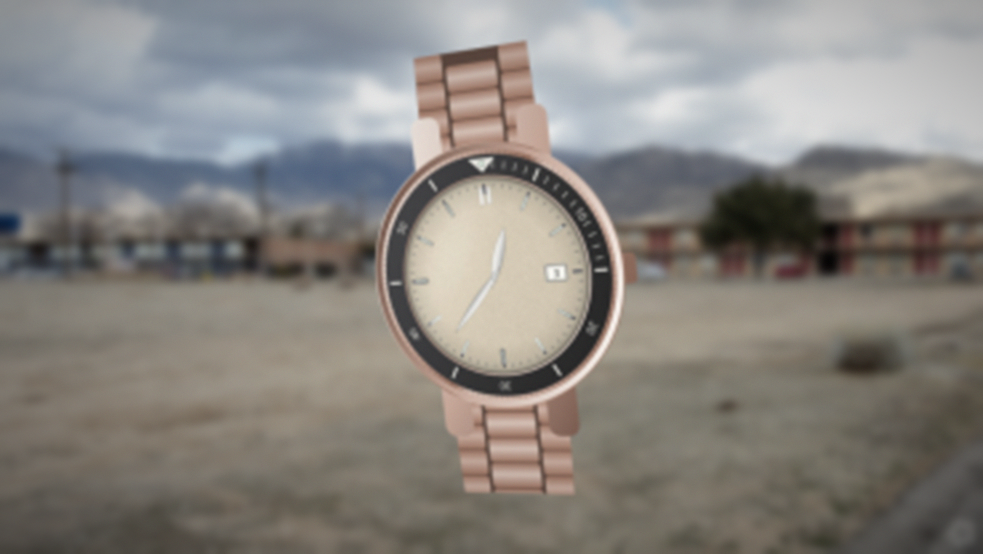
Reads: 12:37
